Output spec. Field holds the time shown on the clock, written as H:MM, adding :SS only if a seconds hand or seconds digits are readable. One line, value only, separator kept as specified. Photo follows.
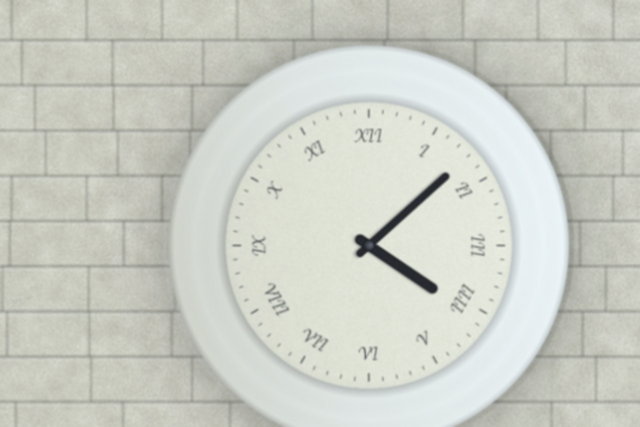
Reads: 4:08
